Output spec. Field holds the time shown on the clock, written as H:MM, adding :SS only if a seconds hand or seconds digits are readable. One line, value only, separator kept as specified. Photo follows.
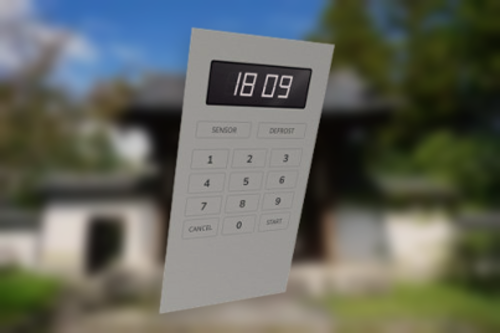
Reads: 18:09
